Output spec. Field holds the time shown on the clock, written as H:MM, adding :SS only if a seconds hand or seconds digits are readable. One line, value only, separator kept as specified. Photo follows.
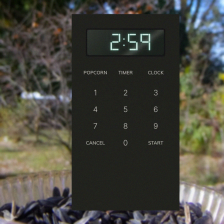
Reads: 2:59
